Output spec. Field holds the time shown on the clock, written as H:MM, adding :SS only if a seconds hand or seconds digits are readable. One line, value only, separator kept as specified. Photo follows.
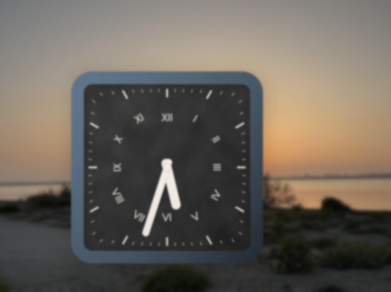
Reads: 5:33
